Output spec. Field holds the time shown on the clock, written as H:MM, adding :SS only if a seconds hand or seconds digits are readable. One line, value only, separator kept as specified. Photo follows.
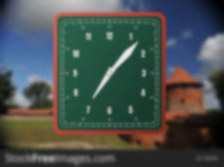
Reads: 7:07
